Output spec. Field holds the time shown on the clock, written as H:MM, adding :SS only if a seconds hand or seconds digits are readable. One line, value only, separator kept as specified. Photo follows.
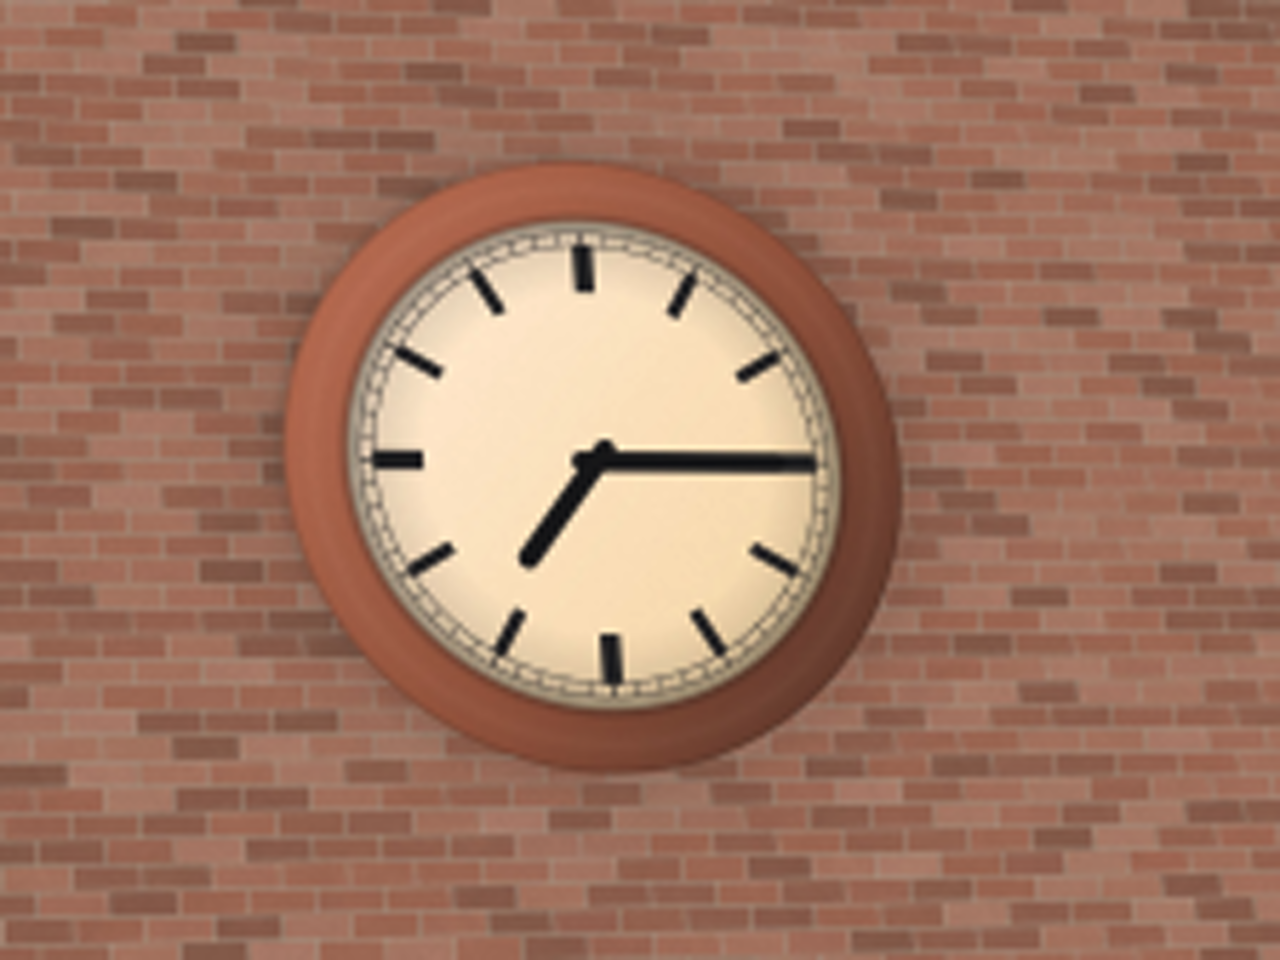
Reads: 7:15
